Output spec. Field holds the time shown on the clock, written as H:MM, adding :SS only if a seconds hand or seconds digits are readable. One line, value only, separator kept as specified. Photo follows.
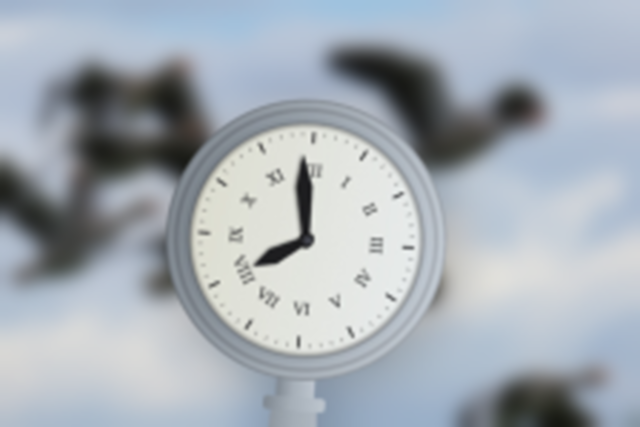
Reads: 7:59
